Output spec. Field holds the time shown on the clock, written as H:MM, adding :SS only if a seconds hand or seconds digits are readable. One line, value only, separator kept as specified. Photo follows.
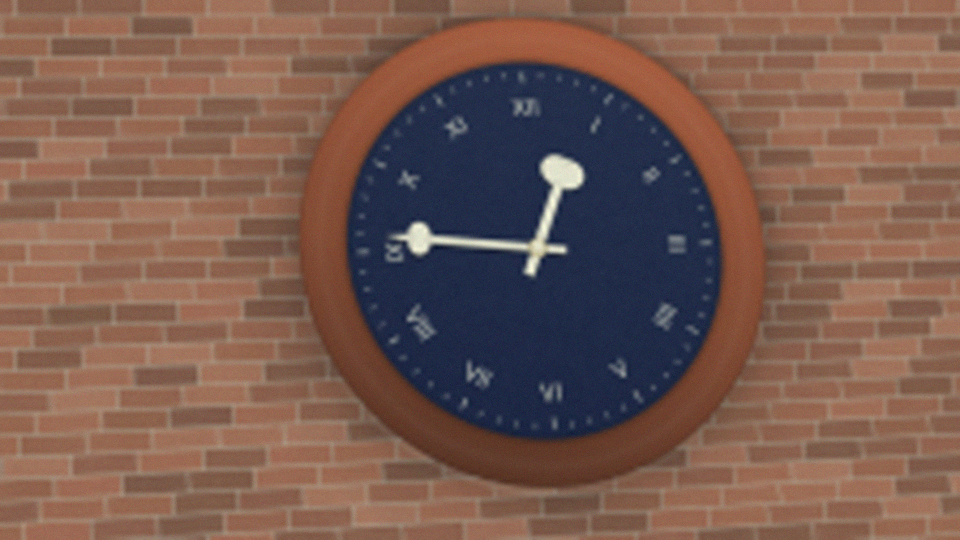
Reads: 12:46
